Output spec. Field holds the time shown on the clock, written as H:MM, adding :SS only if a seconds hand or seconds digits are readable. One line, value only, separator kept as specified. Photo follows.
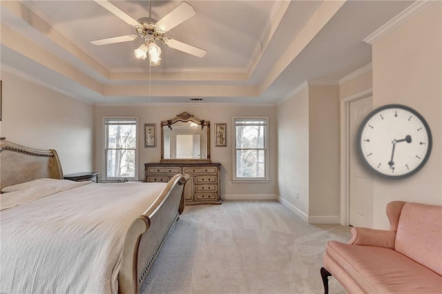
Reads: 2:31
